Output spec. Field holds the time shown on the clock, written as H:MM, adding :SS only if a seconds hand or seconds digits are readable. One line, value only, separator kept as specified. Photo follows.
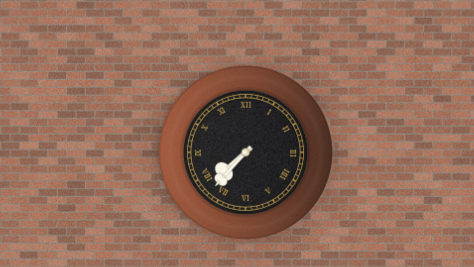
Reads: 7:37
